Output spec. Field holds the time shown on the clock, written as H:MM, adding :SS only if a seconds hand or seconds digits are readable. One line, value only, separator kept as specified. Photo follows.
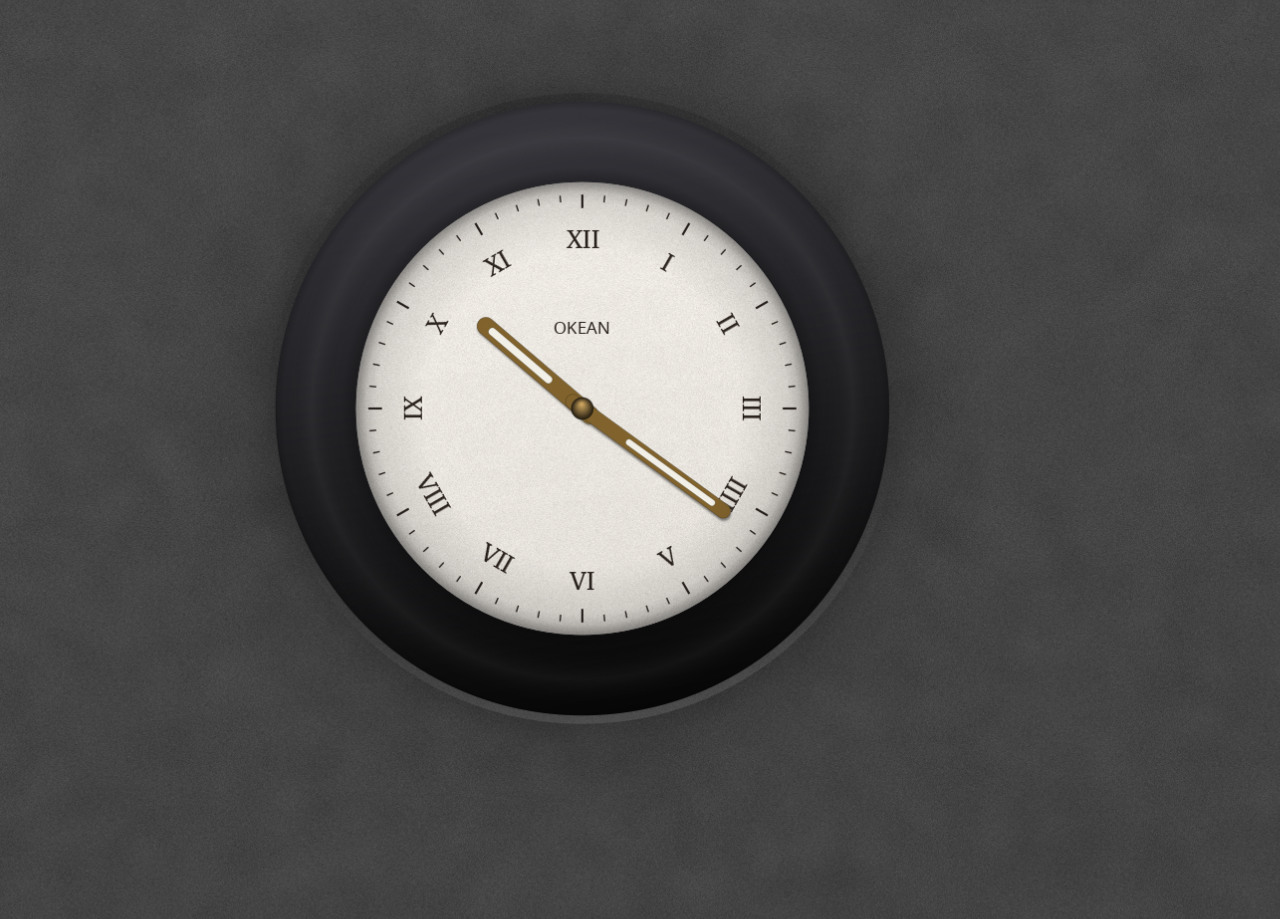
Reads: 10:21
